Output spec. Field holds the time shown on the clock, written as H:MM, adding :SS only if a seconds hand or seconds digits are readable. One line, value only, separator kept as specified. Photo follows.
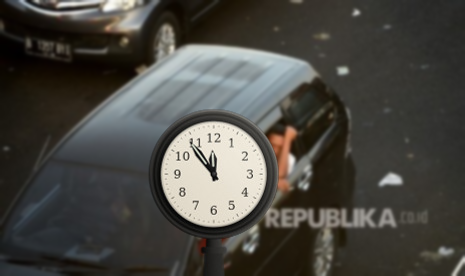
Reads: 11:54
